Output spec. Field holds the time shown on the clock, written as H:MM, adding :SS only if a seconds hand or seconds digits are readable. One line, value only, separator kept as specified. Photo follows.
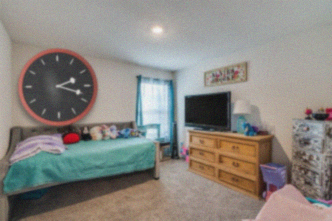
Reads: 2:18
